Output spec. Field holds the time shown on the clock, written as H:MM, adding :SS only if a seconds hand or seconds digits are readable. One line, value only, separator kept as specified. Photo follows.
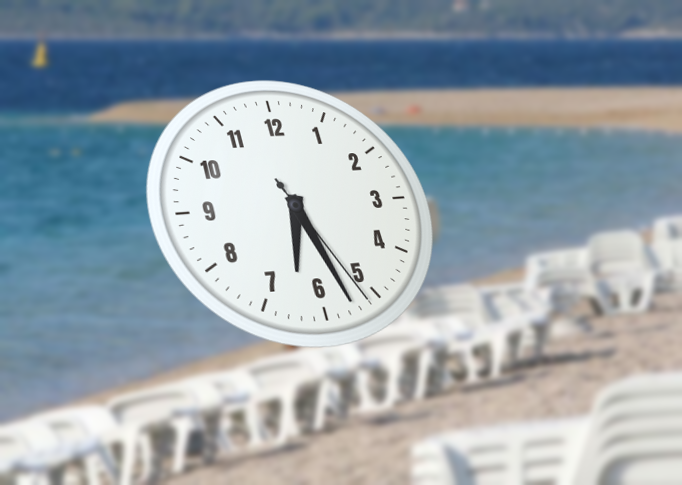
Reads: 6:27:26
